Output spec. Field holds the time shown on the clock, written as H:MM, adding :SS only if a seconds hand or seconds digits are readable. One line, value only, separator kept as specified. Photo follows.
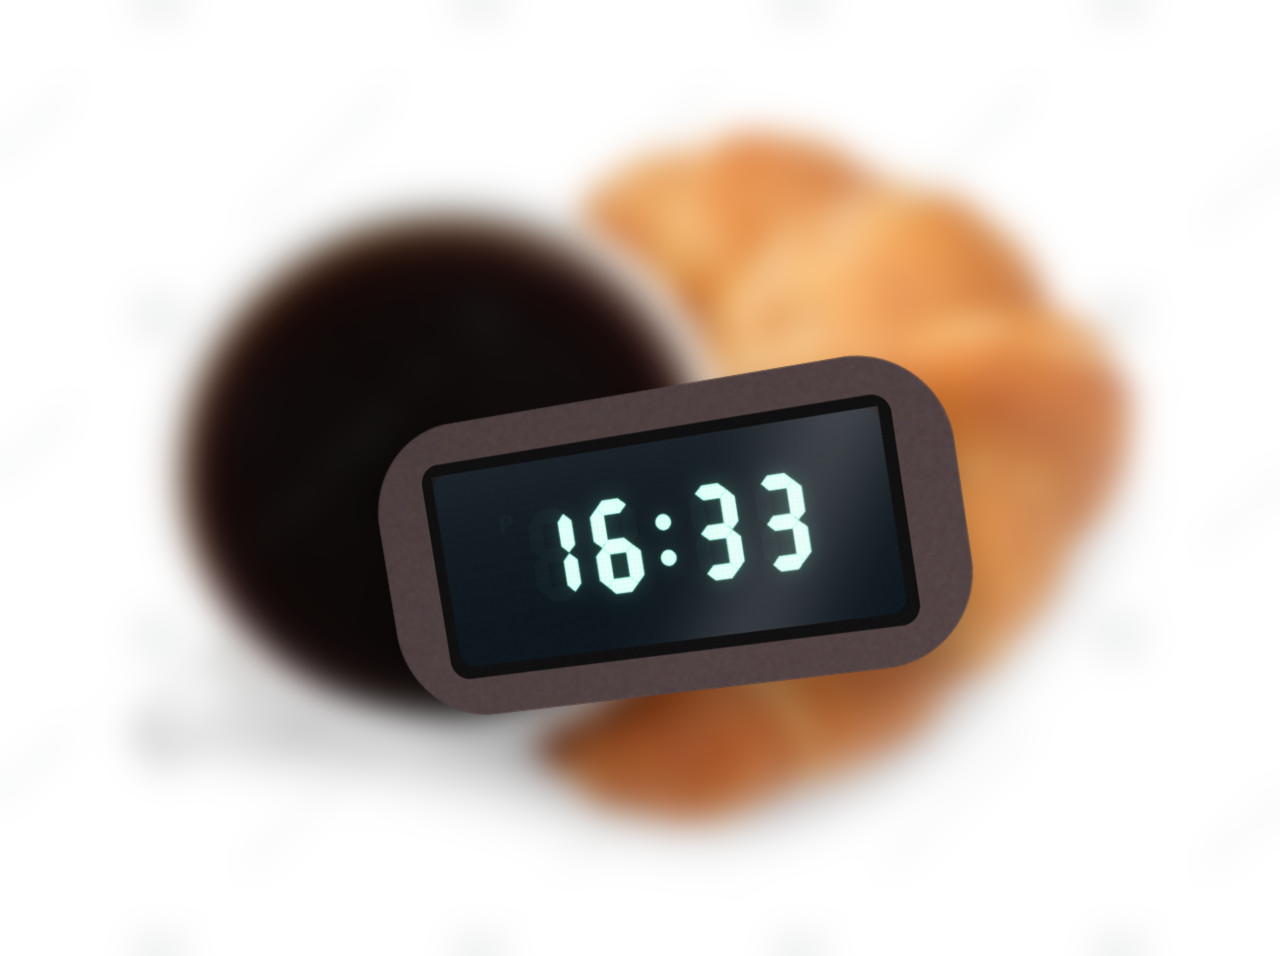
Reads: 16:33
